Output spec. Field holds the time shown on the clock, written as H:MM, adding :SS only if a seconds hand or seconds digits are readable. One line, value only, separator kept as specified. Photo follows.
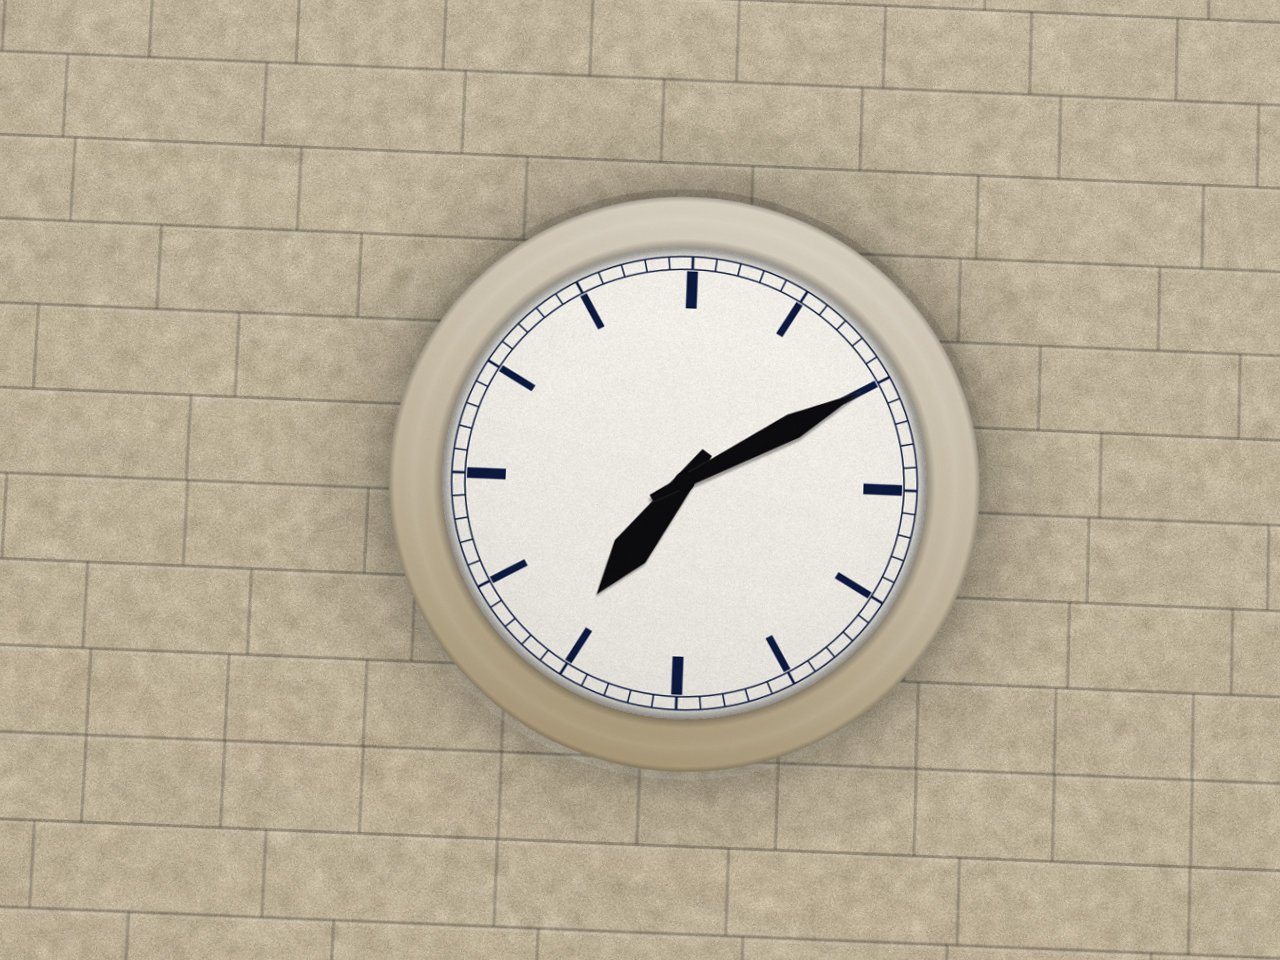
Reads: 7:10
